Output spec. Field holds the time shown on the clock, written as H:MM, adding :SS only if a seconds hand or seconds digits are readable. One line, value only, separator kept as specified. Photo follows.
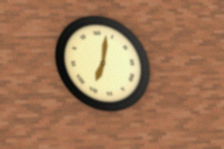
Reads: 7:03
